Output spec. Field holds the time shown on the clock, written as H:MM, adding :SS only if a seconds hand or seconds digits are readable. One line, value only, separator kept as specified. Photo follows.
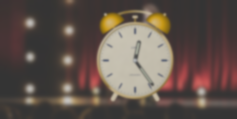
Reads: 12:24
